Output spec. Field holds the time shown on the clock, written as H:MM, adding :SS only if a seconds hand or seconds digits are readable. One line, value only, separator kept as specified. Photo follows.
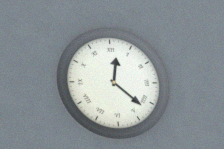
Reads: 12:22
